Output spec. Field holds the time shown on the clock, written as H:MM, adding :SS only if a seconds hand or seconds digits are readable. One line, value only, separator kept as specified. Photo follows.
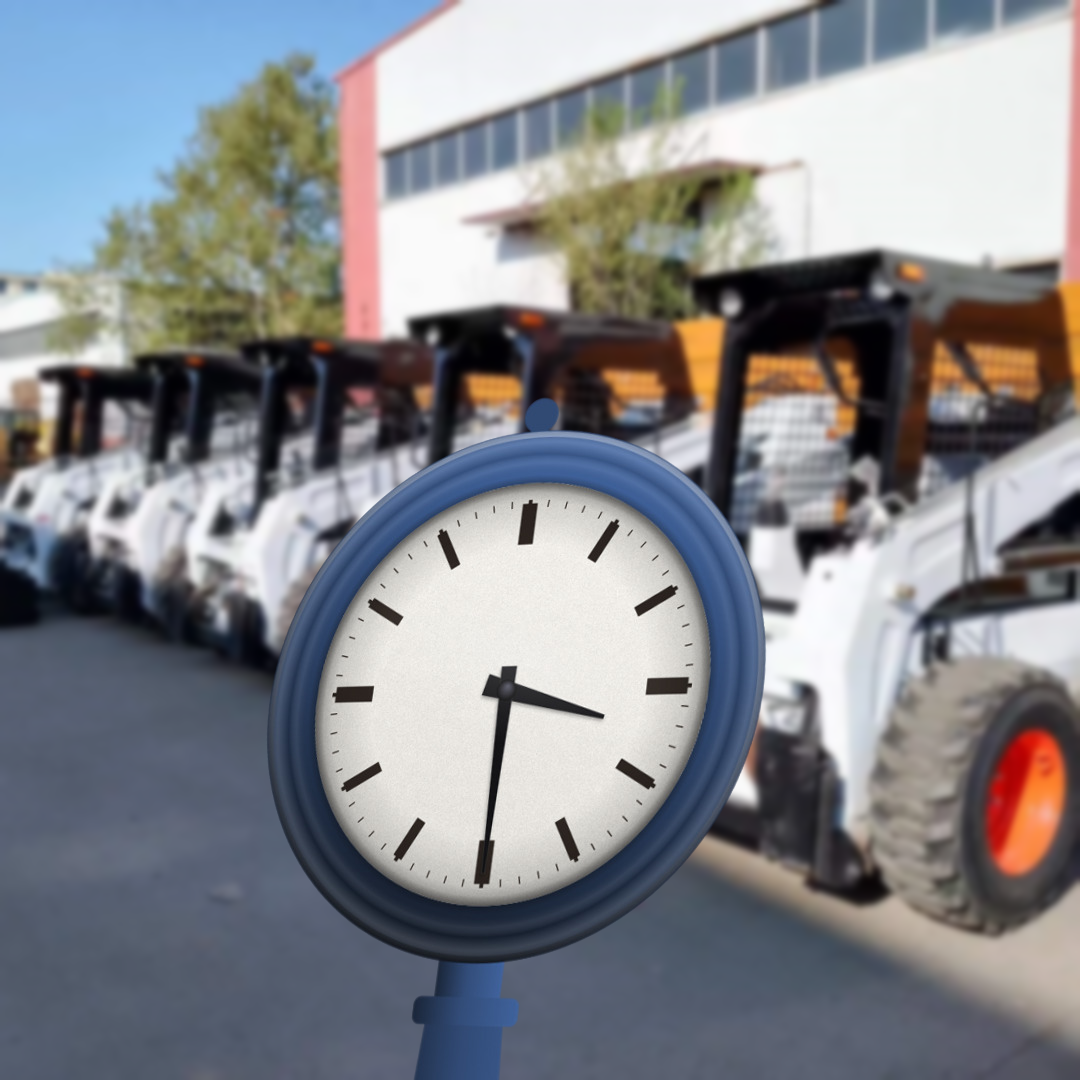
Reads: 3:30
